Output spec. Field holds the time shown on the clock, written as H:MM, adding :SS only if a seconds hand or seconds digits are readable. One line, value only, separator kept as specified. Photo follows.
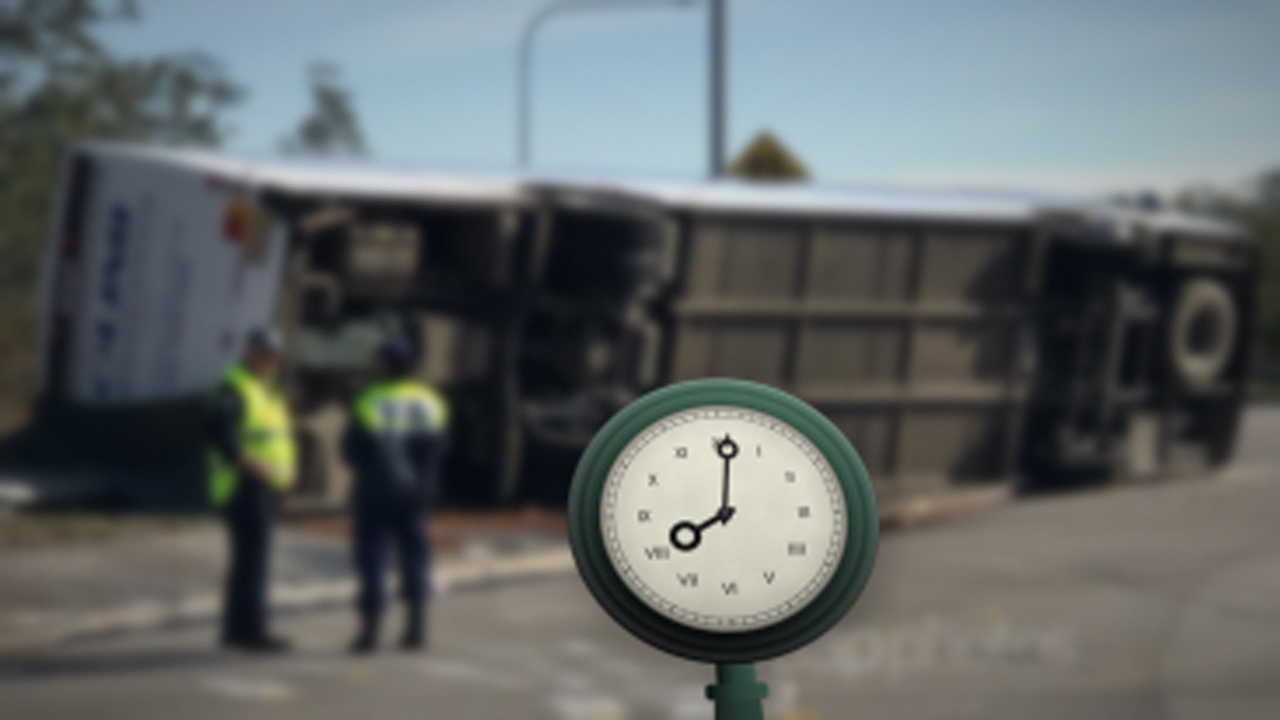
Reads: 8:01
